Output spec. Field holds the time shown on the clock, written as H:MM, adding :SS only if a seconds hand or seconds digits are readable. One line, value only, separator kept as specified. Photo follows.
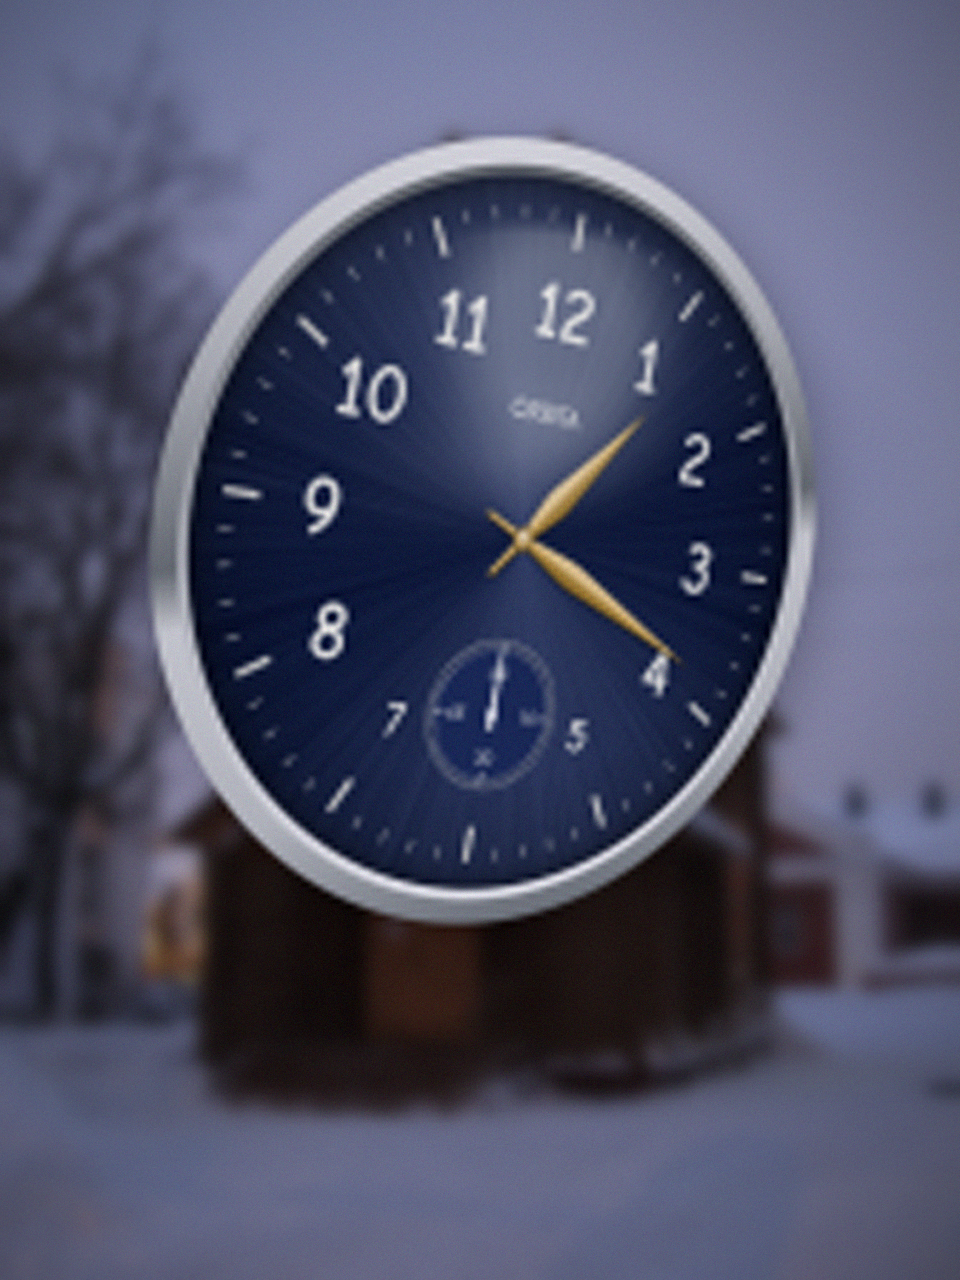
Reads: 1:19
